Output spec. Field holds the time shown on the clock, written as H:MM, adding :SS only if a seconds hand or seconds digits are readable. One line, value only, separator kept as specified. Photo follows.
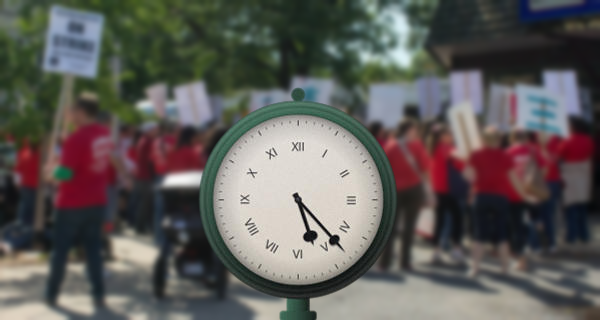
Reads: 5:23
